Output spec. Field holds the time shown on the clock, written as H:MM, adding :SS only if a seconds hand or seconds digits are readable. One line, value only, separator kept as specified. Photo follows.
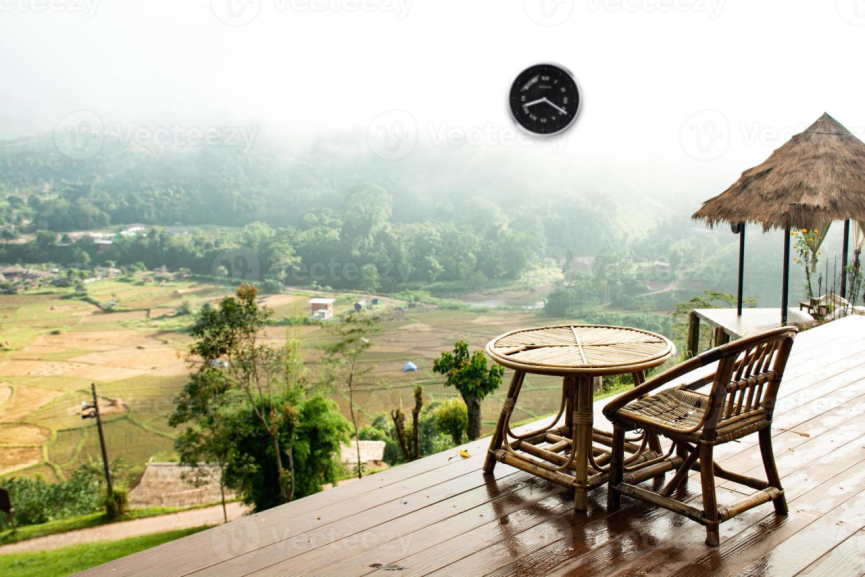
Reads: 8:20
